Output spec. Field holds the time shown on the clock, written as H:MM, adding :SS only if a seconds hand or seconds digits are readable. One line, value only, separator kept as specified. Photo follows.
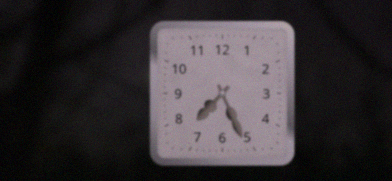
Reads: 7:26
